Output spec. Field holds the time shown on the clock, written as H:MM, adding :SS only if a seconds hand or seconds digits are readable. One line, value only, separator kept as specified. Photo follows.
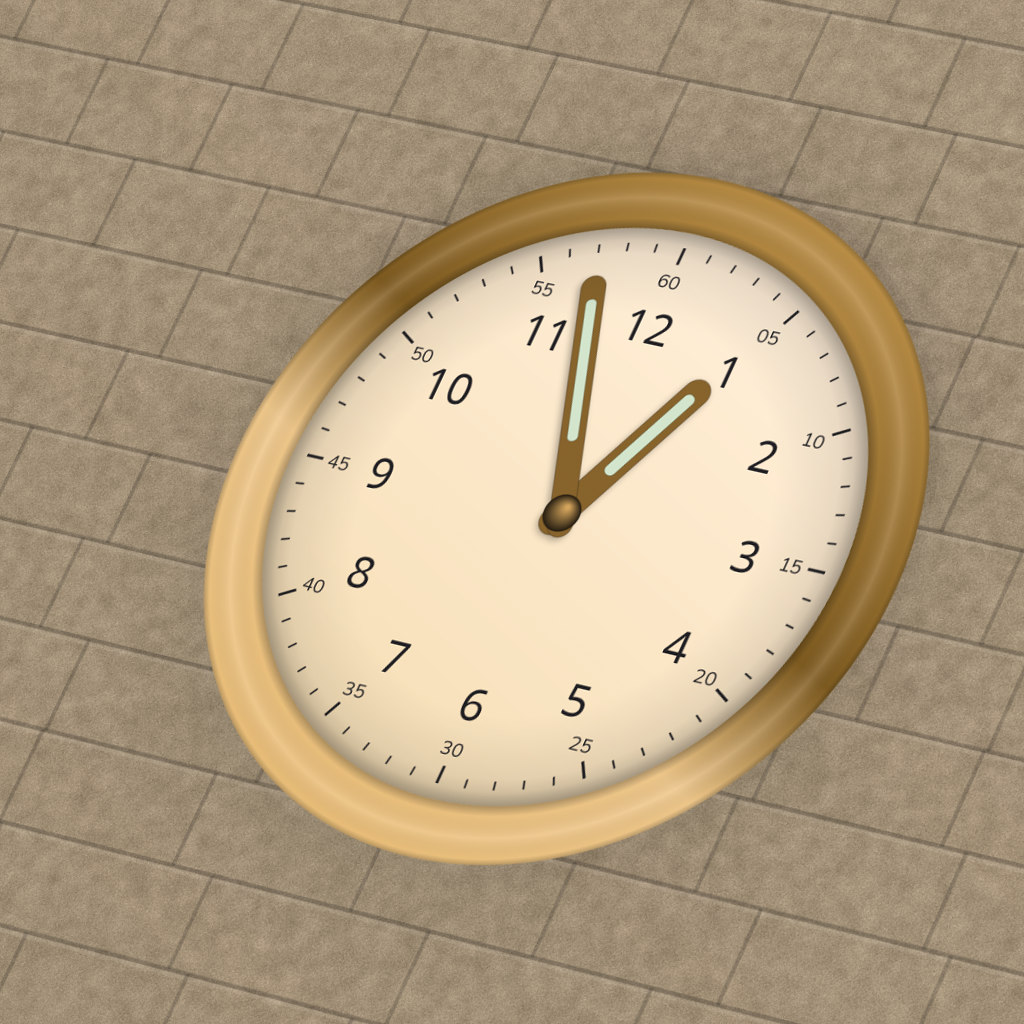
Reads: 12:57
